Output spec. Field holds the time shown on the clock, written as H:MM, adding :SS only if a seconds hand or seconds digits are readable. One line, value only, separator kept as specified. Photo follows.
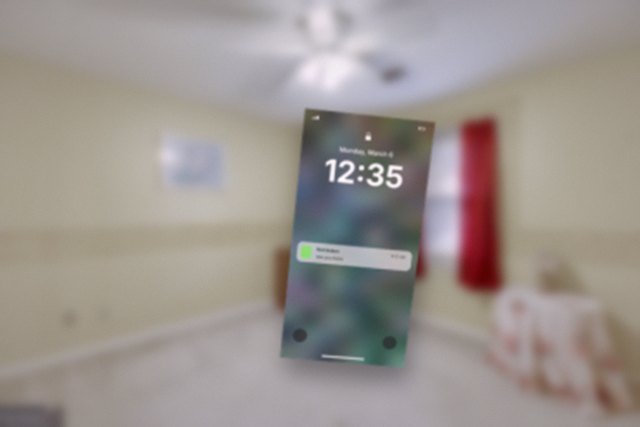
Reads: 12:35
